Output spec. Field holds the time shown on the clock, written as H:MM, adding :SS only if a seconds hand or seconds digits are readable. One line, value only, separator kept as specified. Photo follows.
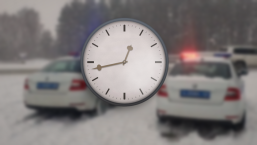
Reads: 12:43
